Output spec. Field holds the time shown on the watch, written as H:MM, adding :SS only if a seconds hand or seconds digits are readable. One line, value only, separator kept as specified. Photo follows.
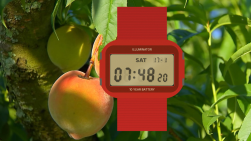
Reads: 7:48:20
